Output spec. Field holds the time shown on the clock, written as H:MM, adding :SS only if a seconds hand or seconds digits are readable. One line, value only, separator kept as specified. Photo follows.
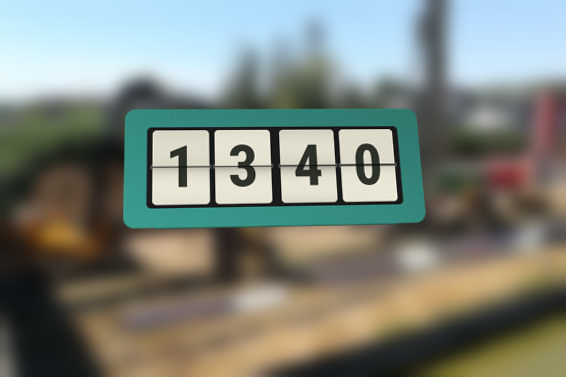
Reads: 13:40
